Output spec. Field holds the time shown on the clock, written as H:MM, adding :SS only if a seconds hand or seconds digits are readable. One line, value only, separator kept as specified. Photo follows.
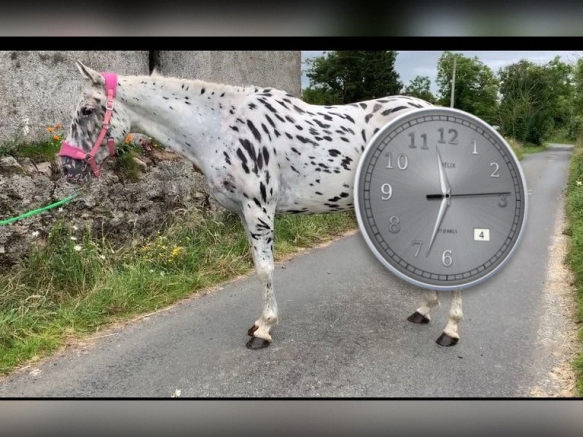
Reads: 11:33:14
